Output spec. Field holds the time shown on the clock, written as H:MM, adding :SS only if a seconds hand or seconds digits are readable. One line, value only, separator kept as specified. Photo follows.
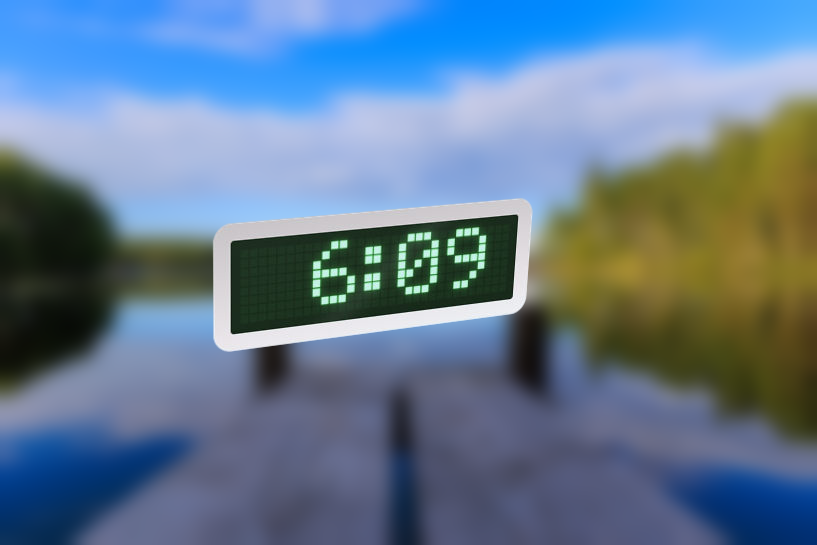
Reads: 6:09
